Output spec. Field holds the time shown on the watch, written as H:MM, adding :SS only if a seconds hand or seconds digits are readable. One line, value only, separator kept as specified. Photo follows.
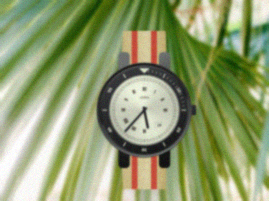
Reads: 5:37
